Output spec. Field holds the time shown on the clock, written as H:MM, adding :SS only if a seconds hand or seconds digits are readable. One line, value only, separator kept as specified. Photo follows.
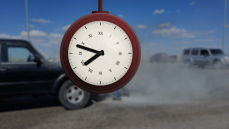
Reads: 7:48
